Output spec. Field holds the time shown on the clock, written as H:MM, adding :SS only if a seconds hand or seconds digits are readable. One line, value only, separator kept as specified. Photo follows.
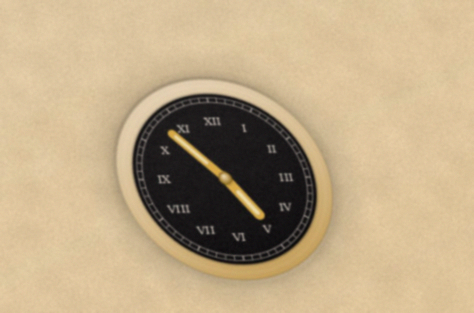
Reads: 4:53
